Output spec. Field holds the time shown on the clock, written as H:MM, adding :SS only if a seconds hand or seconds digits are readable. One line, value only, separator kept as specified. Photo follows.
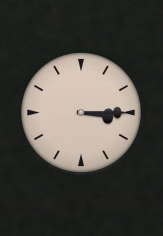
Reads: 3:15
